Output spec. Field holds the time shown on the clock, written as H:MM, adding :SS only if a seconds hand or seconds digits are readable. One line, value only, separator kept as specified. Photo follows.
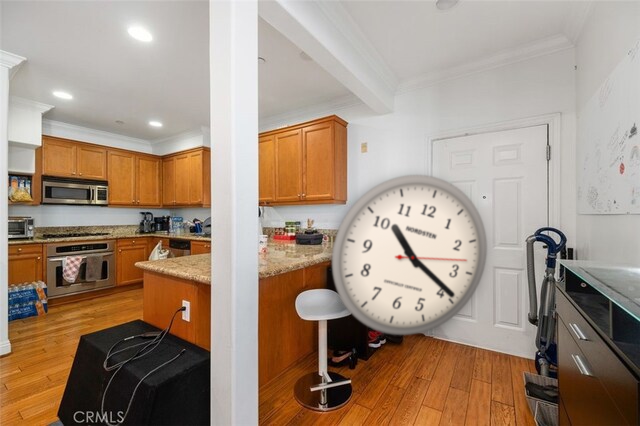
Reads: 10:19:13
